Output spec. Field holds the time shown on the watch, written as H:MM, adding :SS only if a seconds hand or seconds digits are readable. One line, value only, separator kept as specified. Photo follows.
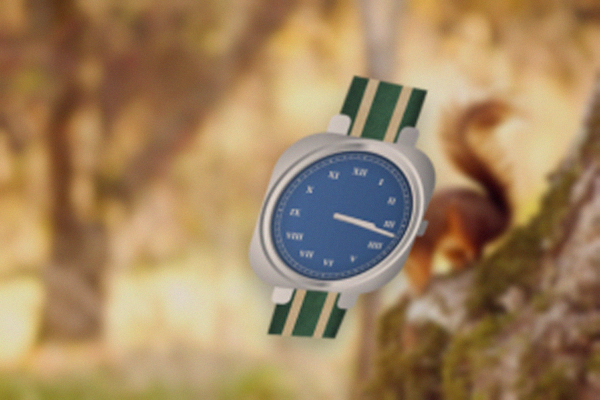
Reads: 3:17
